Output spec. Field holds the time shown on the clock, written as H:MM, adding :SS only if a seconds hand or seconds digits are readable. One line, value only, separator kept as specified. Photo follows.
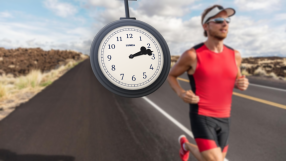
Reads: 2:13
